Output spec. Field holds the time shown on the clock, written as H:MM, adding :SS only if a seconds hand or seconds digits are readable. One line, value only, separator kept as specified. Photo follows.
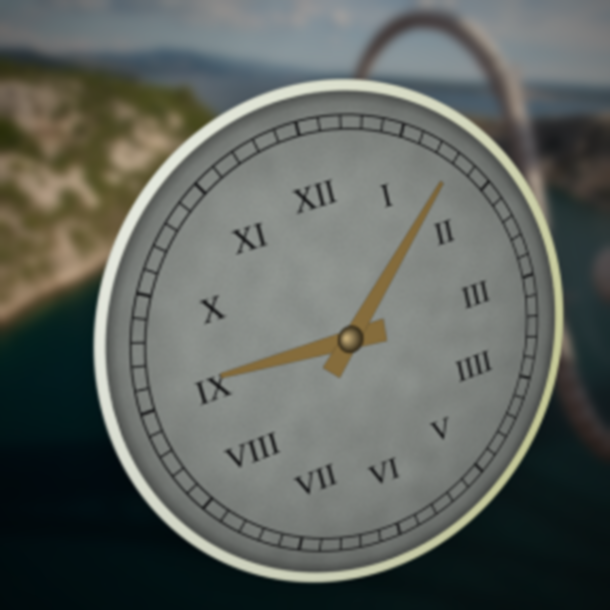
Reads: 9:08
